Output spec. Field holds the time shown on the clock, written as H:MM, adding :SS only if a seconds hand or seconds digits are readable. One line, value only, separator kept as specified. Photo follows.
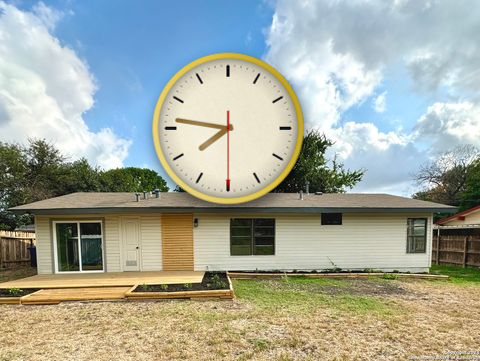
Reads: 7:46:30
